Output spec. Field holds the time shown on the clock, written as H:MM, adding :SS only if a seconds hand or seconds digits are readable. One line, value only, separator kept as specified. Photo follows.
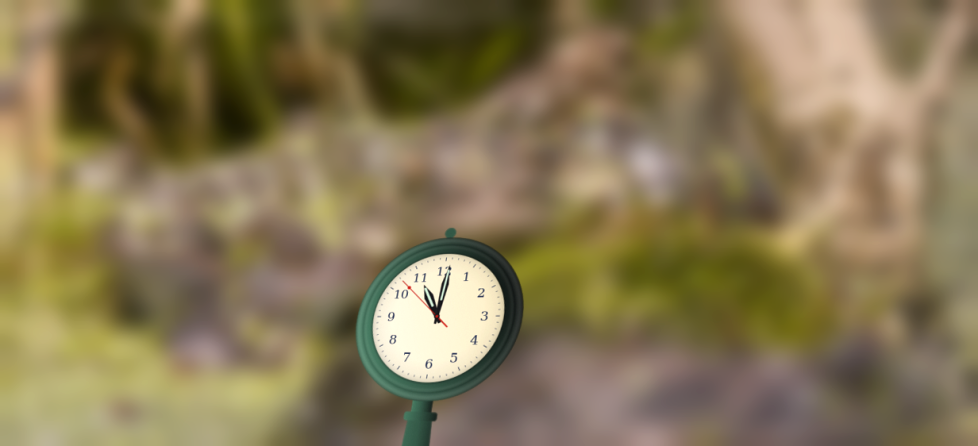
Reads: 11:00:52
